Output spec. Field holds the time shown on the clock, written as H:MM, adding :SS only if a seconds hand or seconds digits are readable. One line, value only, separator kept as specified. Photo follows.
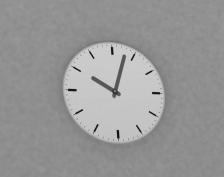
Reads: 10:03
